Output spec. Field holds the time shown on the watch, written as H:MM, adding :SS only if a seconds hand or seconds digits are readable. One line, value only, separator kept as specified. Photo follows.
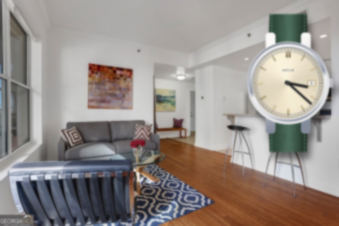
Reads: 3:22
